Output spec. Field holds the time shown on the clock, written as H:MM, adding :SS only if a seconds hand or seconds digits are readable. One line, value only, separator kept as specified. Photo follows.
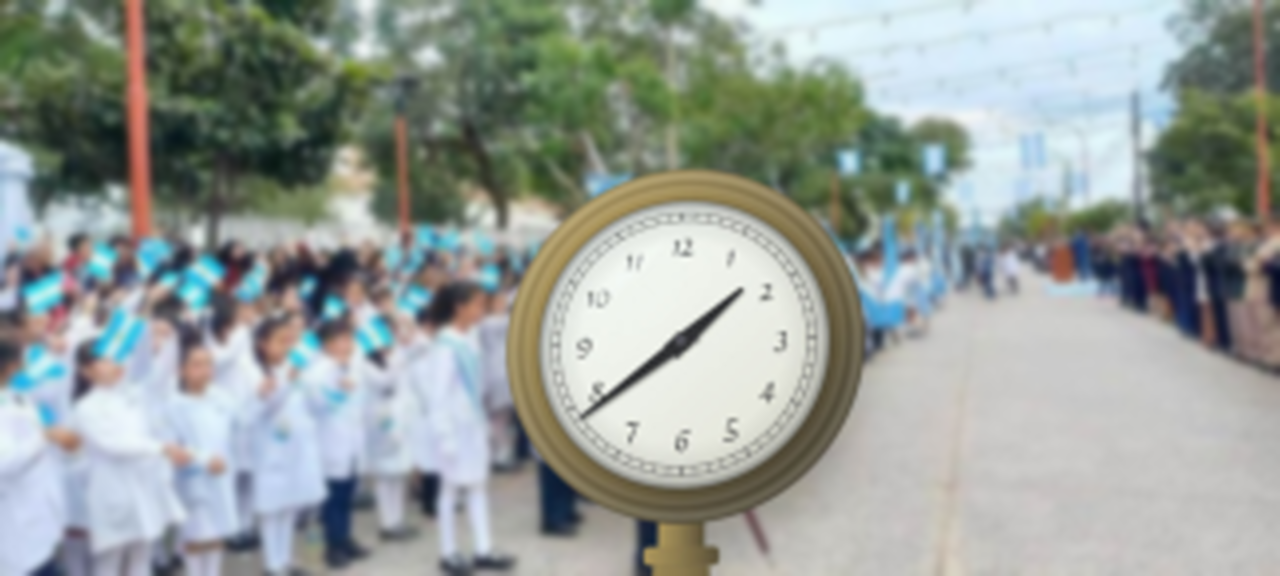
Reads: 1:39
